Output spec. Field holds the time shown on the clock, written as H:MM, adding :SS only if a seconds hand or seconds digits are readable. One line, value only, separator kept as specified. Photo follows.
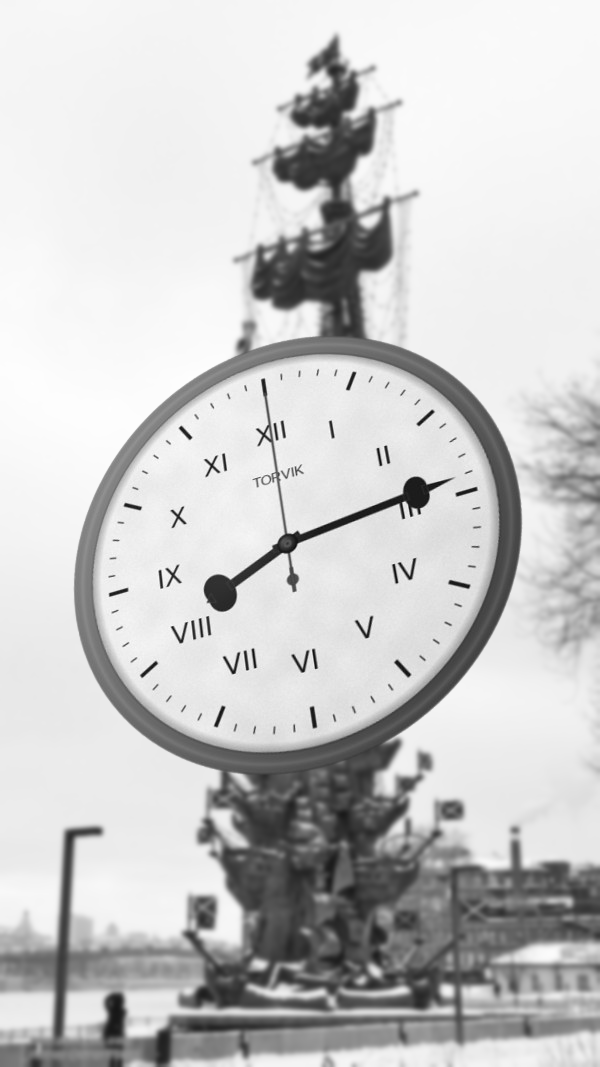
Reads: 8:14:00
